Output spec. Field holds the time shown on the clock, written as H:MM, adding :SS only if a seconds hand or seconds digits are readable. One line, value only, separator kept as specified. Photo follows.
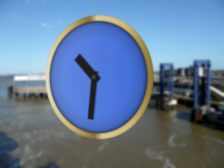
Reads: 10:31
